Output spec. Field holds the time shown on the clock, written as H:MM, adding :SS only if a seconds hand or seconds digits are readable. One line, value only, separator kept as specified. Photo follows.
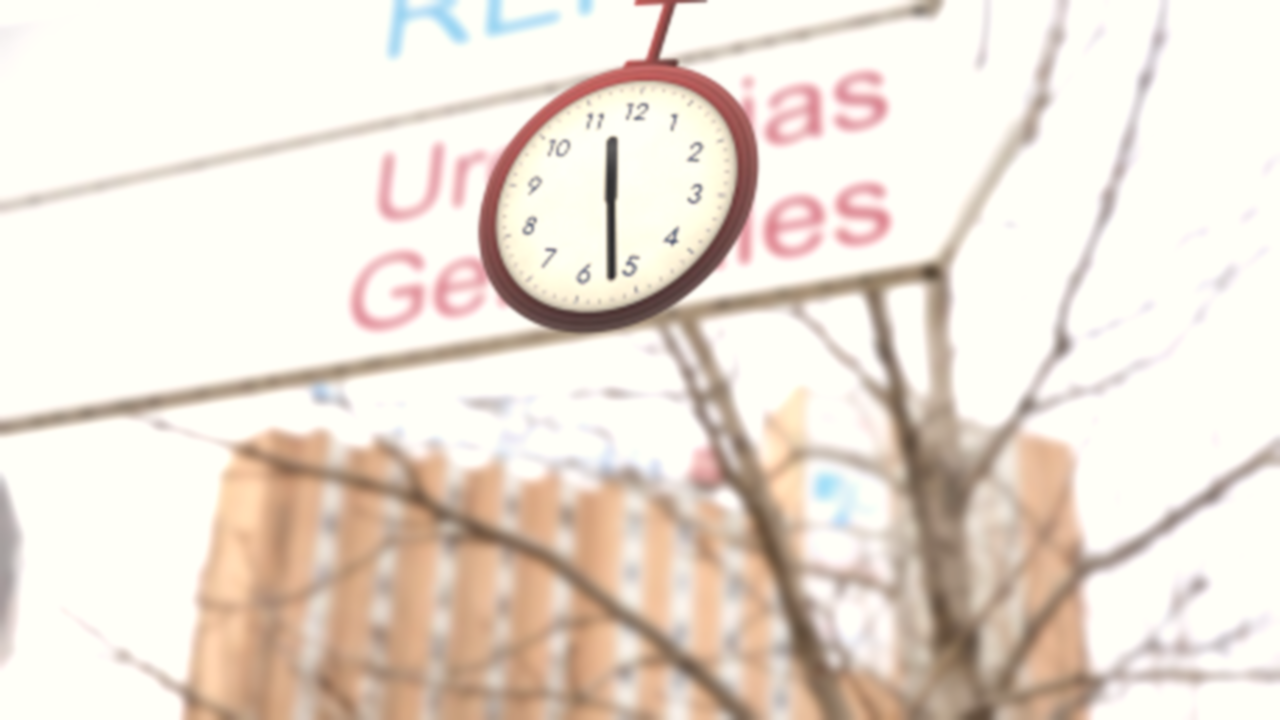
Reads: 11:27
